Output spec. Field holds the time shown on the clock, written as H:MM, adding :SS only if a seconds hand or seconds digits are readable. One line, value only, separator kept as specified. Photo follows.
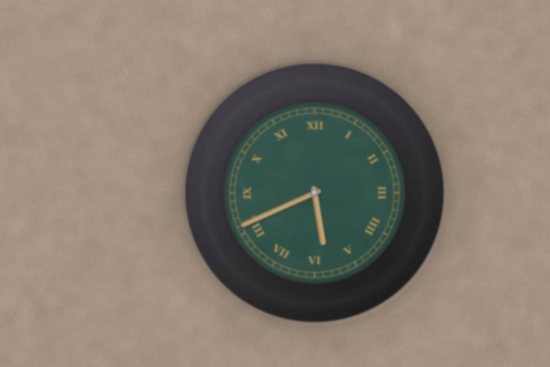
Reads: 5:41
